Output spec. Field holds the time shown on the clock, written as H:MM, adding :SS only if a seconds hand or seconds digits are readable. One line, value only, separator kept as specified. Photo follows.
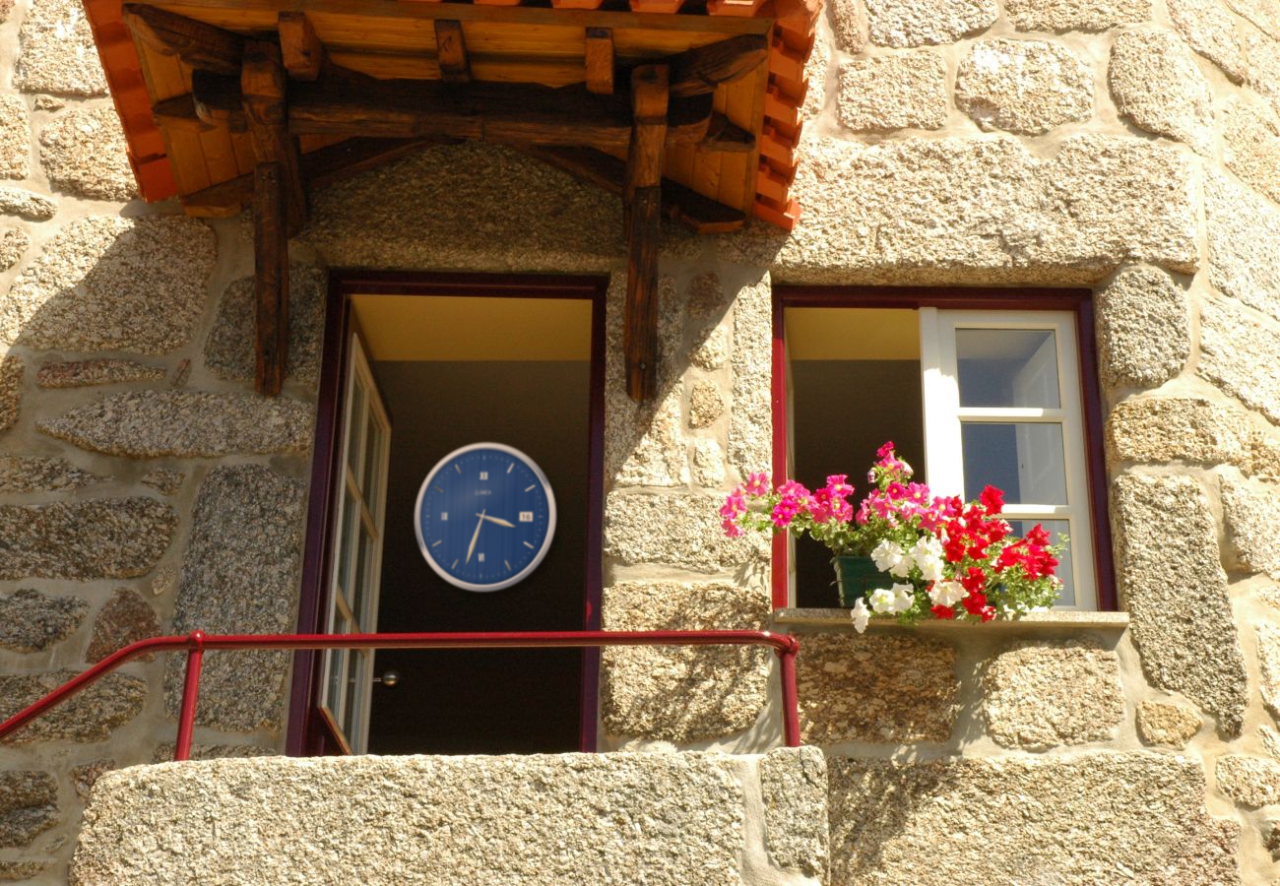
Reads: 3:33
